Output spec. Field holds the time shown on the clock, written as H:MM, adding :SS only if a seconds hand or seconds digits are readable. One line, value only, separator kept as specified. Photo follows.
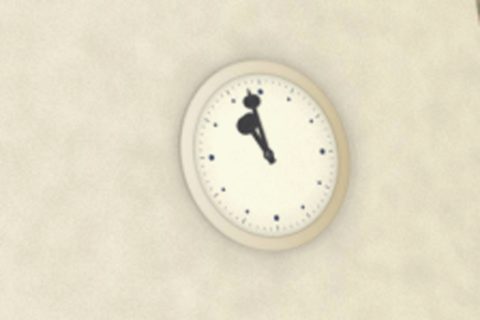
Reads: 10:58
